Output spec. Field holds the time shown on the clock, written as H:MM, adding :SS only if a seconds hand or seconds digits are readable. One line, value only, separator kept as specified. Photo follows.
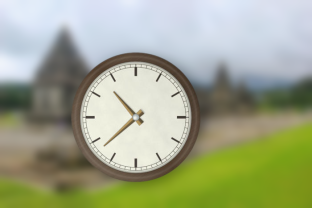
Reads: 10:38
